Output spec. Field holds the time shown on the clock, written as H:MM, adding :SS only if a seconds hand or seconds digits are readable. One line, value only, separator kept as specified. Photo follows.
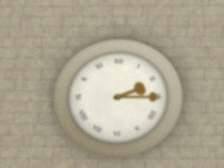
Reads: 2:15
